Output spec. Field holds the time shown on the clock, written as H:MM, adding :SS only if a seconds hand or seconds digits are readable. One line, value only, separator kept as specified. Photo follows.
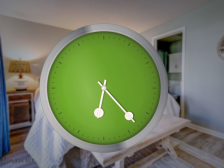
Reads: 6:23
